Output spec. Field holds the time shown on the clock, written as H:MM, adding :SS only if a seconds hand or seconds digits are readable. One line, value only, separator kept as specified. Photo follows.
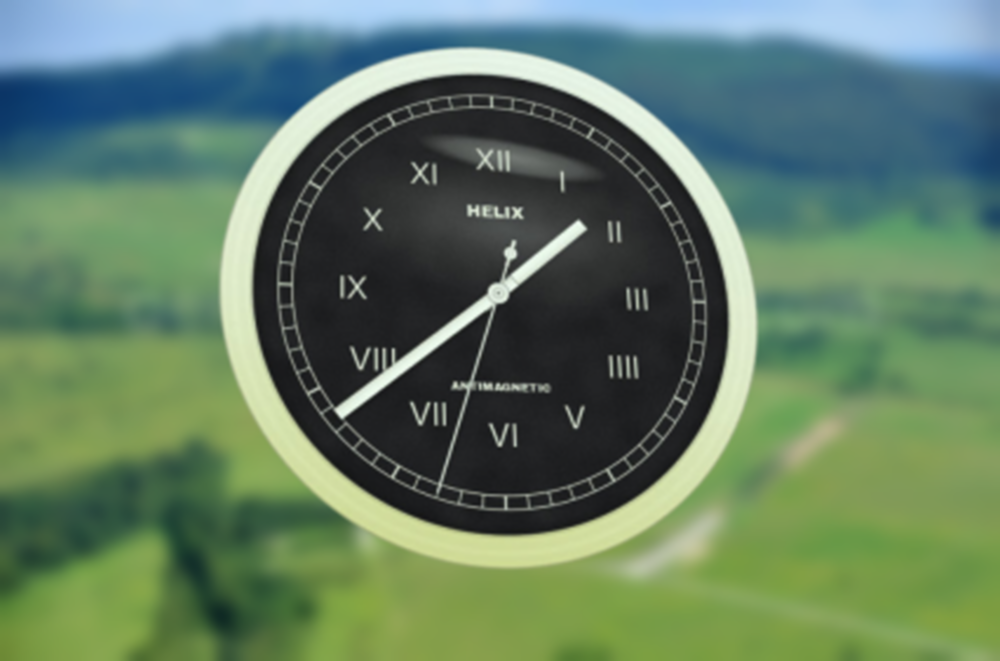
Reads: 1:38:33
